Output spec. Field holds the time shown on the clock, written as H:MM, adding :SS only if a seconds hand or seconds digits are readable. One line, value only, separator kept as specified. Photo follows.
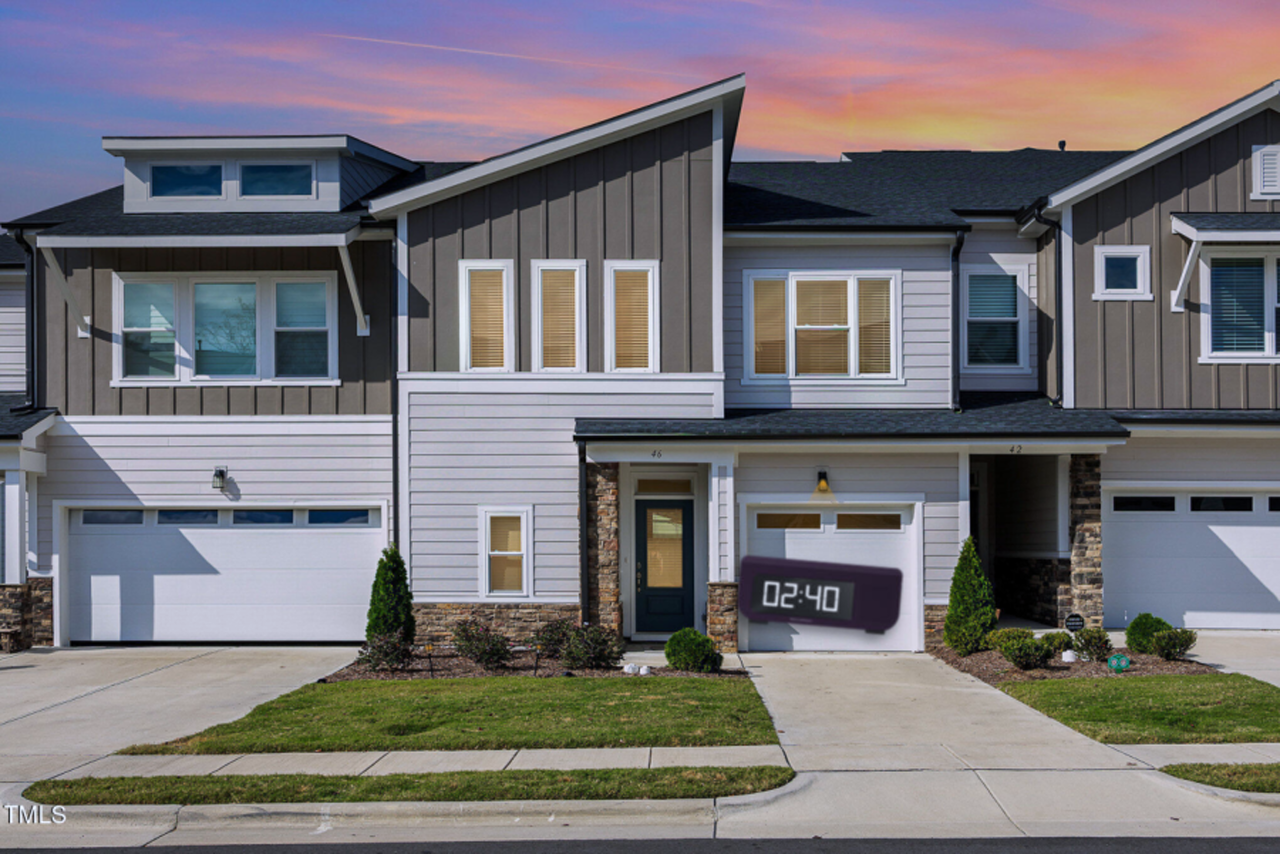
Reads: 2:40
